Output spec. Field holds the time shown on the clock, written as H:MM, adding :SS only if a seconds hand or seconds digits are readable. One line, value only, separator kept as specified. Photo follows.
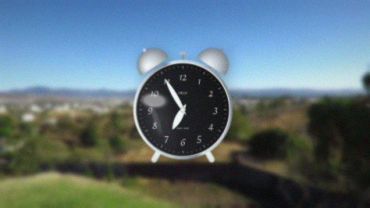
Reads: 6:55
